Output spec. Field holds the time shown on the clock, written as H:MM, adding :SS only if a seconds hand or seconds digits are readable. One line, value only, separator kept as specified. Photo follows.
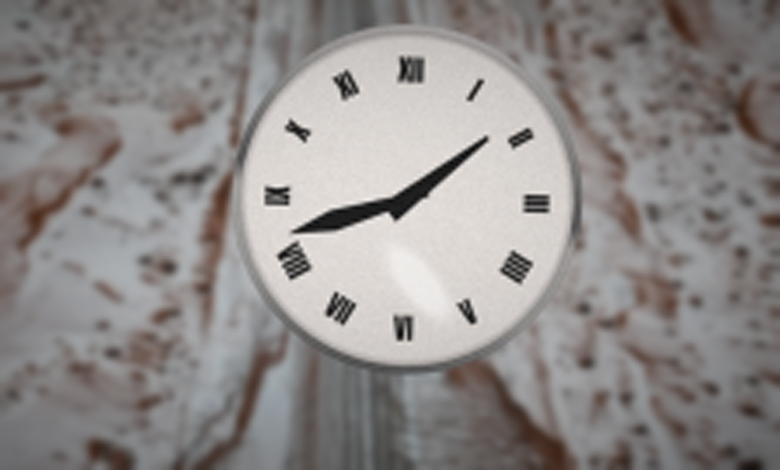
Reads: 1:42
